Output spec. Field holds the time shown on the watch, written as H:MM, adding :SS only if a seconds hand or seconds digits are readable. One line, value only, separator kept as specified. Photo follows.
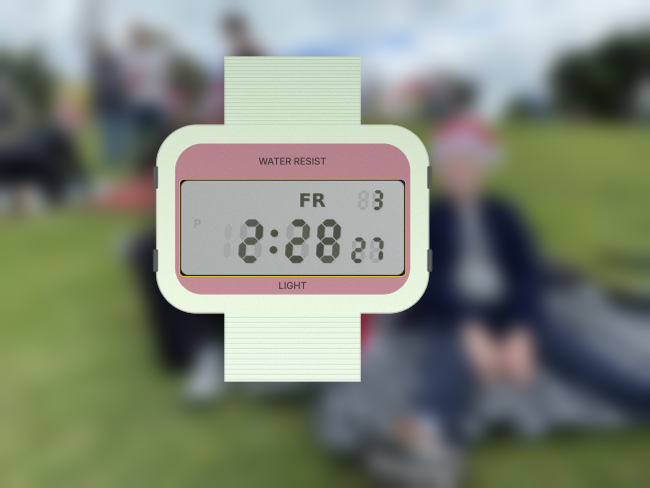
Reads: 2:28:27
